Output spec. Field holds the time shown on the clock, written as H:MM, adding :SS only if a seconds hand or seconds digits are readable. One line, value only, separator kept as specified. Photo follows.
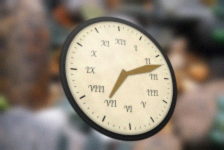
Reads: 7:12
